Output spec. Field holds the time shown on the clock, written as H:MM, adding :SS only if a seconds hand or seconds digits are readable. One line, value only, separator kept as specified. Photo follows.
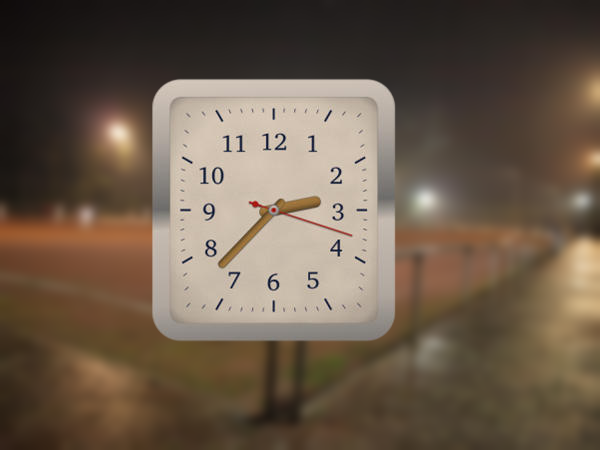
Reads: 2:37:18
